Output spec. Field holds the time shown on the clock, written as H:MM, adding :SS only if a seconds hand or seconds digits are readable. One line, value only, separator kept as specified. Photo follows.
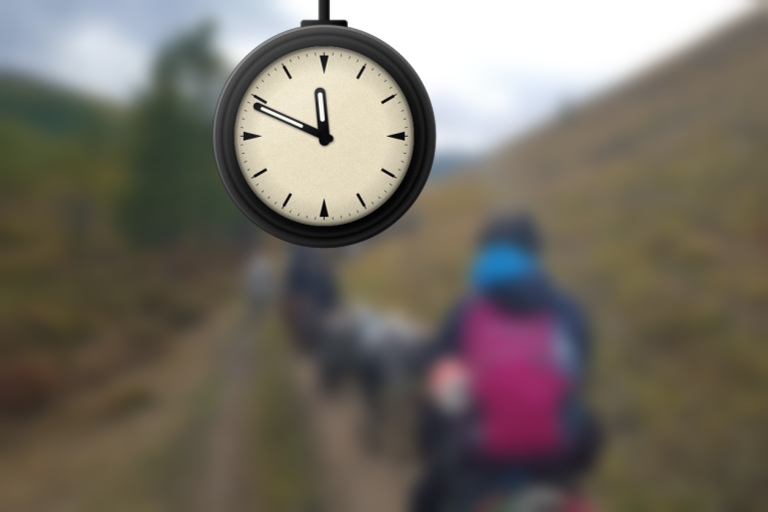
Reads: 11:49
